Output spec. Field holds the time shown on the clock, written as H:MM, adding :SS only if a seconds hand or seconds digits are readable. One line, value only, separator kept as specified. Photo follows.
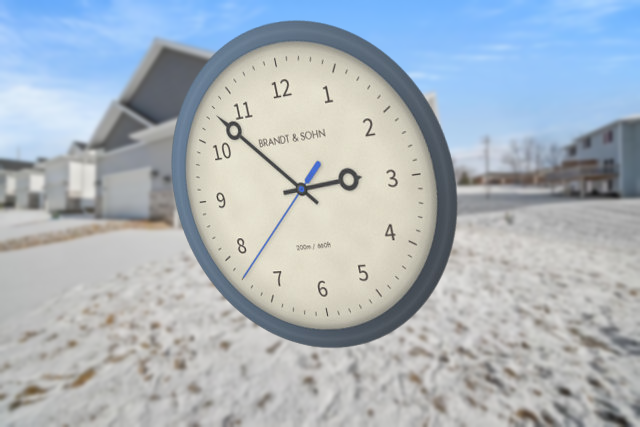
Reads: 2:52:38
